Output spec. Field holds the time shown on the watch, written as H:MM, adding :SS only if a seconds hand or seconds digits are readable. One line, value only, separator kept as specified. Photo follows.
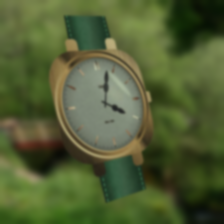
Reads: 4:03
